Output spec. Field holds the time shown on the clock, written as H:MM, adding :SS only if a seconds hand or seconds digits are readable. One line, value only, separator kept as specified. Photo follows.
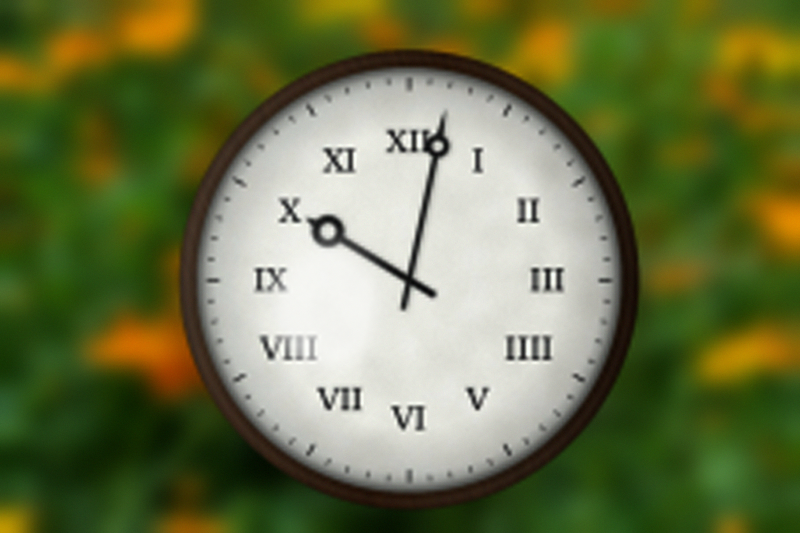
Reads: 10:02
